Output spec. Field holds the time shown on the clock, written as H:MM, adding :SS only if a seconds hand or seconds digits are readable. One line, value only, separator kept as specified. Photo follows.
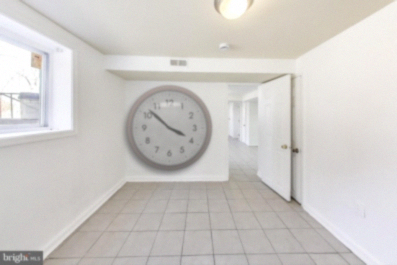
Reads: 3:52
